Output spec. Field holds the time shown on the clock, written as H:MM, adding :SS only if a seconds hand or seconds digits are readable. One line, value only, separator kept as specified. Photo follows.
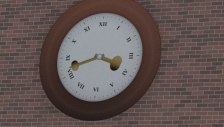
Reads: 3:42
